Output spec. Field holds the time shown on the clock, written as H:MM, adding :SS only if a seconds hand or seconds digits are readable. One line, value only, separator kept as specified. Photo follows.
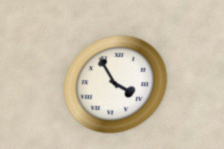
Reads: 3:54
